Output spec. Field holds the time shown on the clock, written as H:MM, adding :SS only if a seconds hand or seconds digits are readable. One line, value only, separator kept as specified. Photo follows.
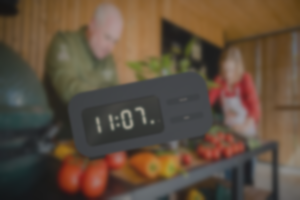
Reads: 11:07
